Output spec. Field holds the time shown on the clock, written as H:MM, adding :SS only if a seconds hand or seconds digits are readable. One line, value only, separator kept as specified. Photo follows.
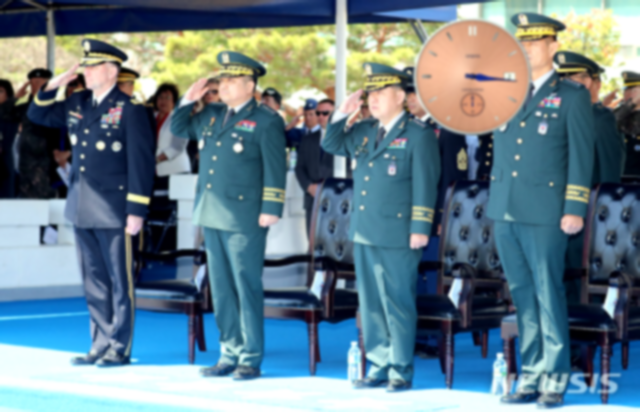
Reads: 3:16
